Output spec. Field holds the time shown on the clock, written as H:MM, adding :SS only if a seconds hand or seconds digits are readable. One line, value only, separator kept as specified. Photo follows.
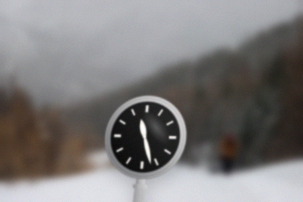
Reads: 11:27
